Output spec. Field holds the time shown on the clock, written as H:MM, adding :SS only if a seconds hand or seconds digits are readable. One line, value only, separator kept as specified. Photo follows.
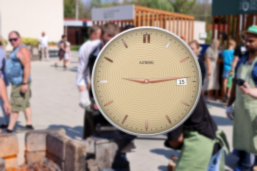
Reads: 9:14
